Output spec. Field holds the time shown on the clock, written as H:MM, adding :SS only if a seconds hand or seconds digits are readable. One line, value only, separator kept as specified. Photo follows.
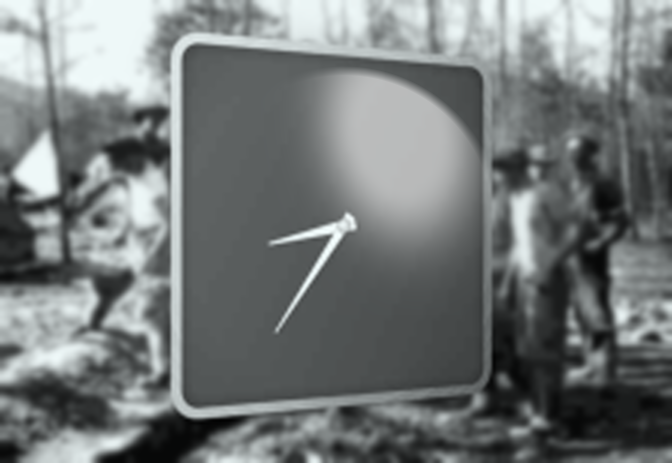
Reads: 8:36
